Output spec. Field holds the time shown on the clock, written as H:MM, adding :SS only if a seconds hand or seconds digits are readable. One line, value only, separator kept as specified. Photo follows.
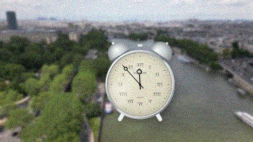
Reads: 11:53
